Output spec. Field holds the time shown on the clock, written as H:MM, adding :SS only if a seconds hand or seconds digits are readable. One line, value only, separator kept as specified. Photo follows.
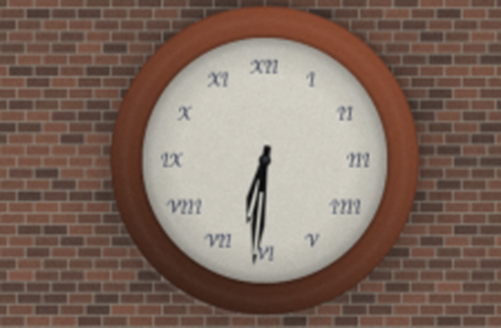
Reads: 6:31
